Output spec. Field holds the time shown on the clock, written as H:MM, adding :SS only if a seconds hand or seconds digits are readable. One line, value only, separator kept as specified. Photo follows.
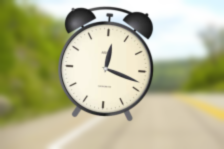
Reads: 12:18
